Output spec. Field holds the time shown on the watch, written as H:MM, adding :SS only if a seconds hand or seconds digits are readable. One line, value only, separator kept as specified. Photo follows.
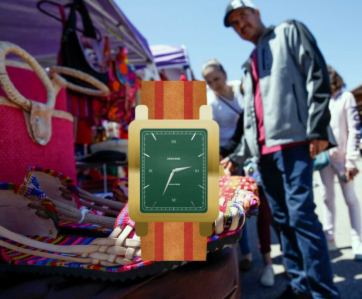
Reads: 2:34
